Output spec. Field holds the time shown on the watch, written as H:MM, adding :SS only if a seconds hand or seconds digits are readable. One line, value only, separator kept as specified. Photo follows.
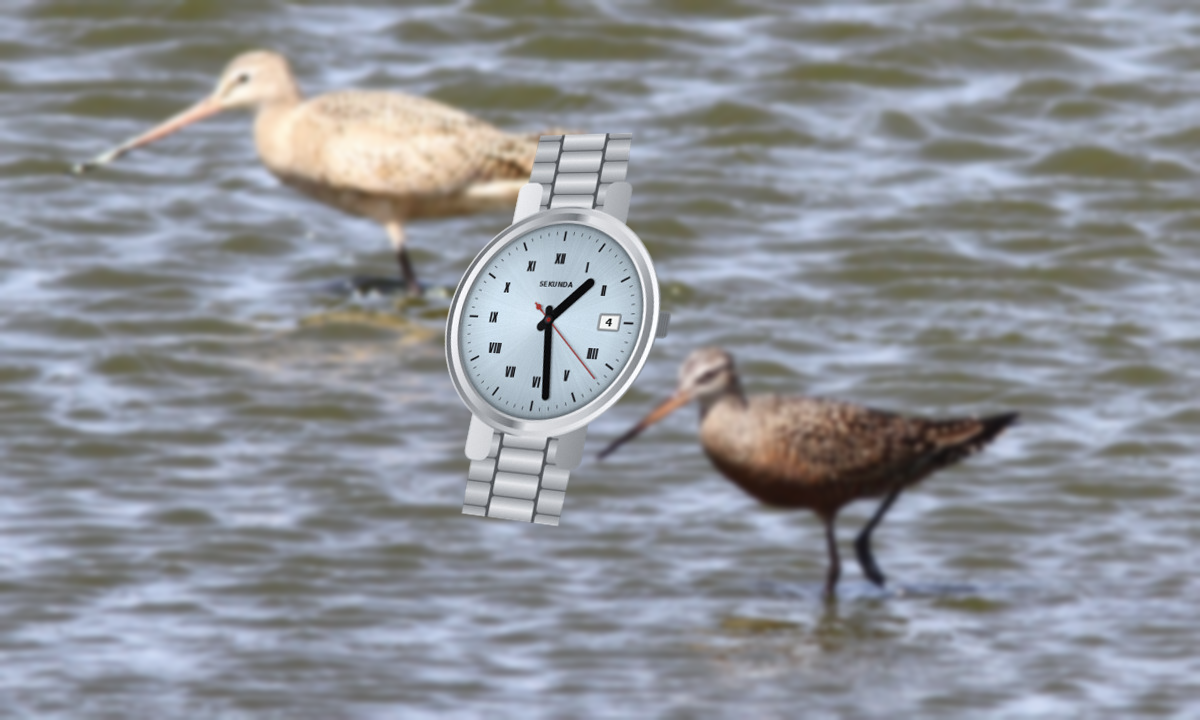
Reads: 1:28:22
